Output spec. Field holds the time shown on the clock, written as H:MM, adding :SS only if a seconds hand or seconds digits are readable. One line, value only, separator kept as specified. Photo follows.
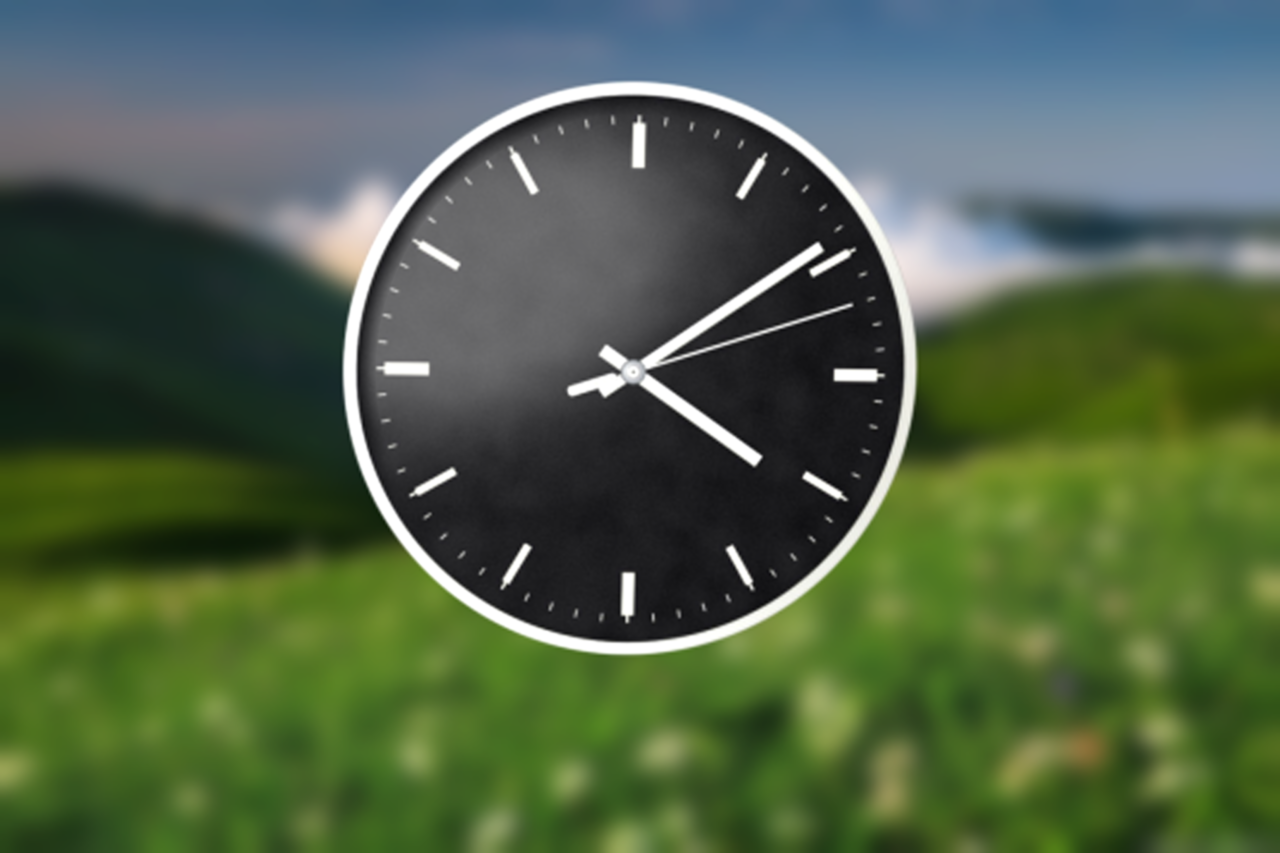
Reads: 4:09:12
